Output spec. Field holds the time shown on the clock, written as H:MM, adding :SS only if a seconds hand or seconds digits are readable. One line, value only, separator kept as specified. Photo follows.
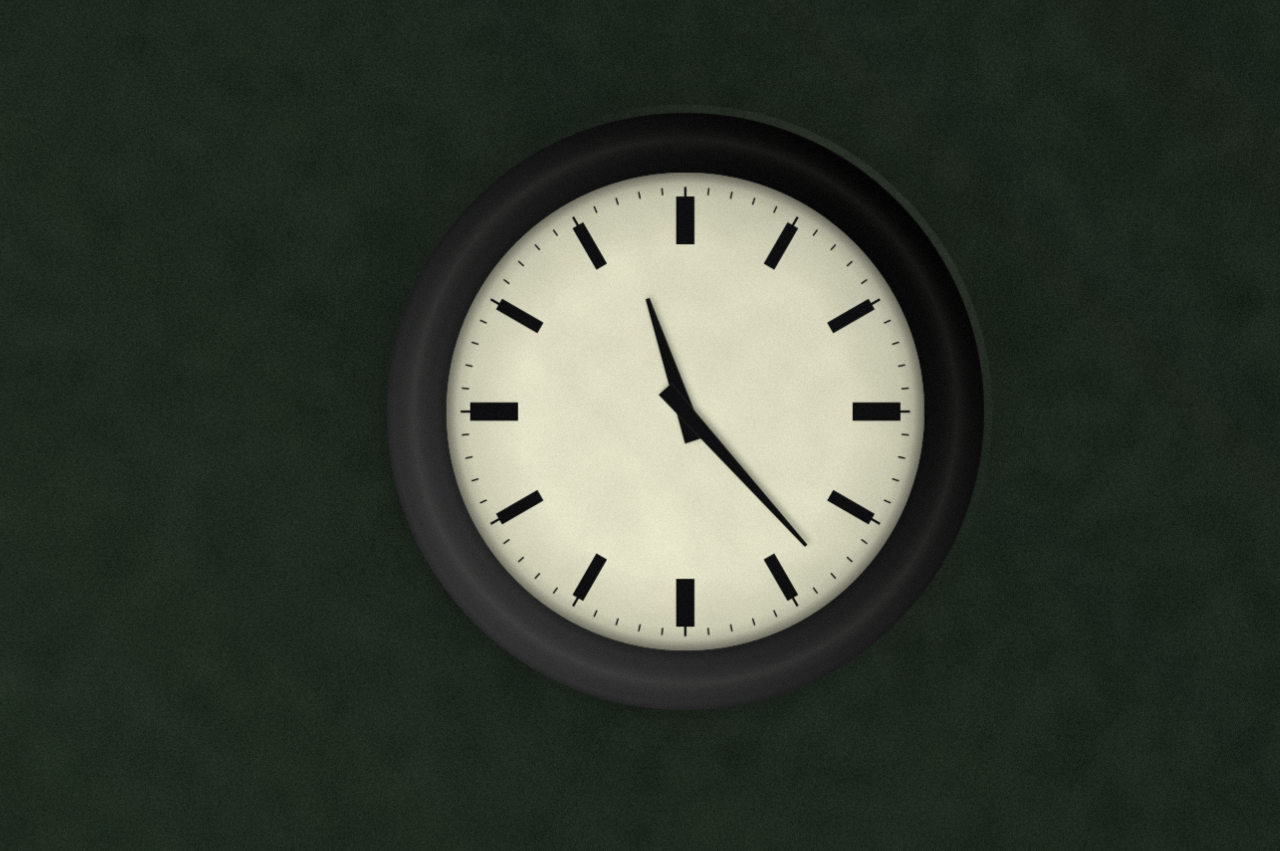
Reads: 11:23
